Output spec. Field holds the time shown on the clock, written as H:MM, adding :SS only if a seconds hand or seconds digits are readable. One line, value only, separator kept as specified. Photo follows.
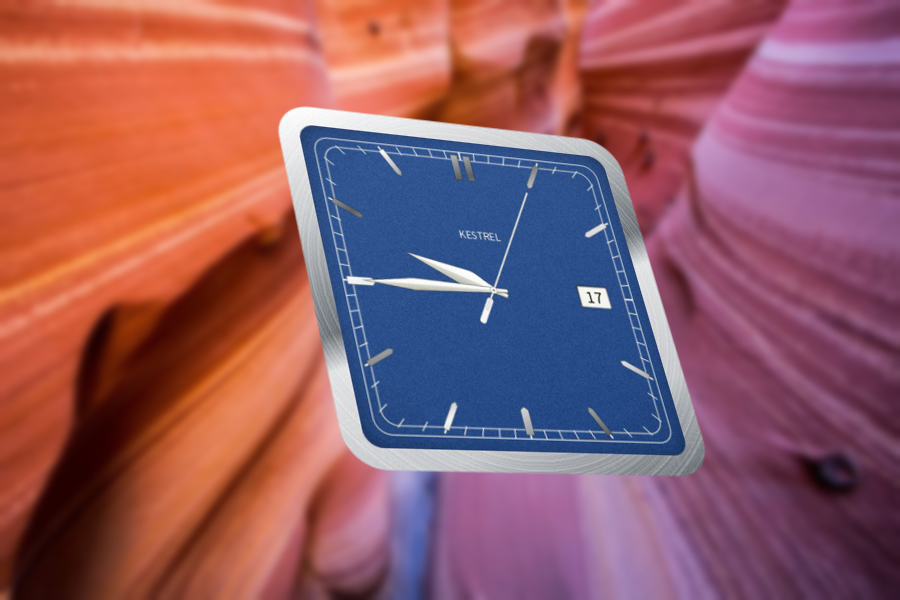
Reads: 9:45:05
